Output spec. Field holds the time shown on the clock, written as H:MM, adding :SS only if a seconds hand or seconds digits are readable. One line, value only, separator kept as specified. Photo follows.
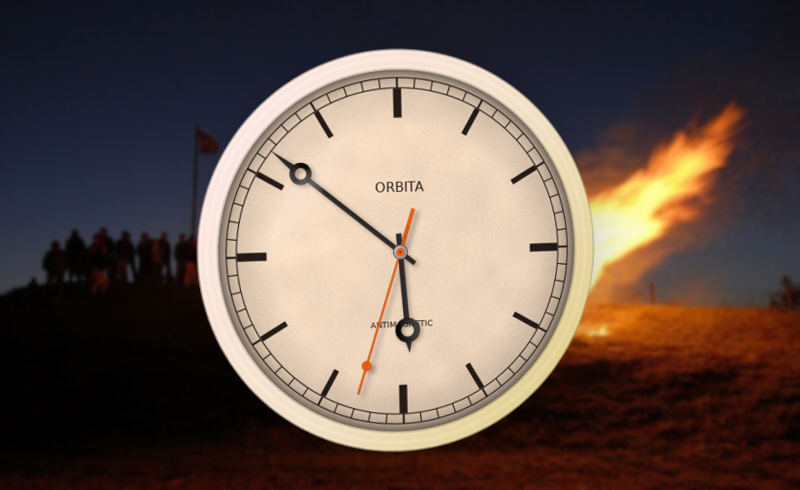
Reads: 5:51:33
